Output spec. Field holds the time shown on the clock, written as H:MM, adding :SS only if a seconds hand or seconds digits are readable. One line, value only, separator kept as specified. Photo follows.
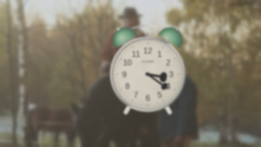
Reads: 3:21
